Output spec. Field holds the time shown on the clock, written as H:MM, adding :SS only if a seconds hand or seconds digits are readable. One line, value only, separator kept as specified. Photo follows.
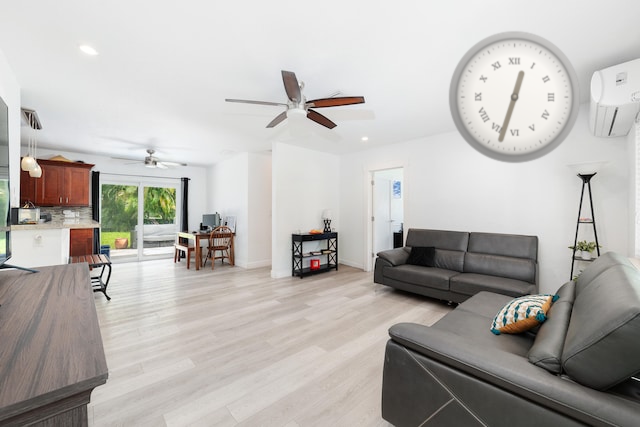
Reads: 12:33
